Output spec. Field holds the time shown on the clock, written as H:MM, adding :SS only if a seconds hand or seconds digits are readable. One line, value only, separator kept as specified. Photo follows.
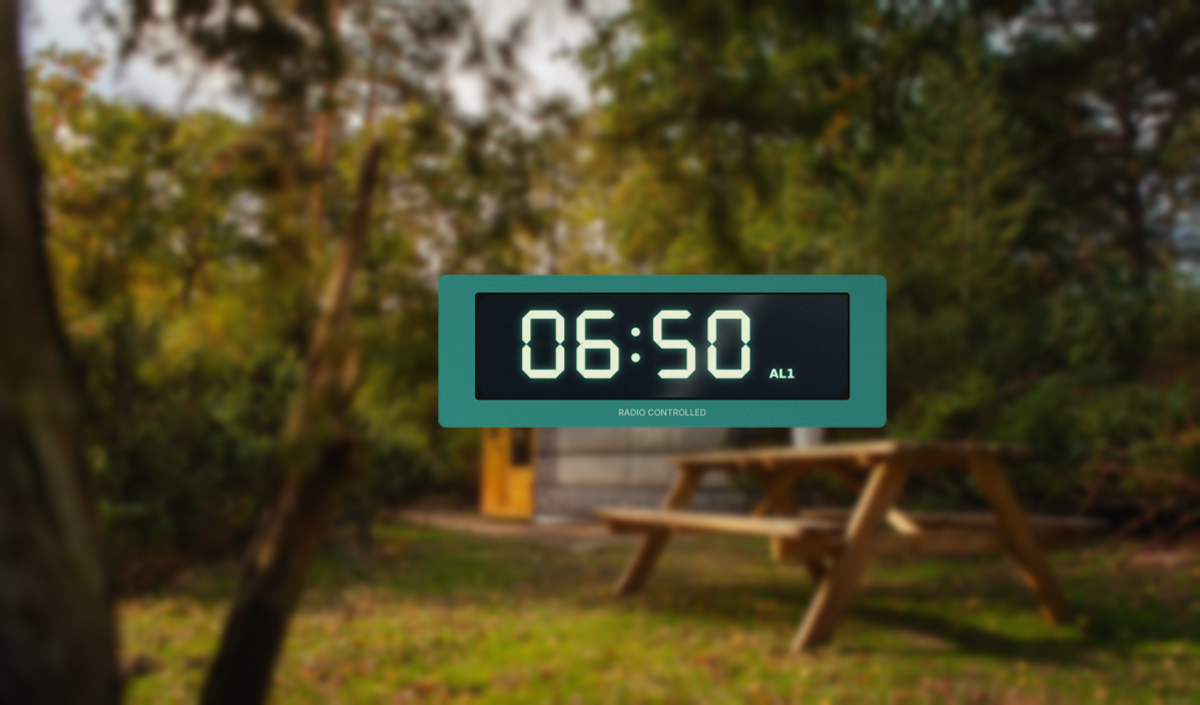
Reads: 6:50
